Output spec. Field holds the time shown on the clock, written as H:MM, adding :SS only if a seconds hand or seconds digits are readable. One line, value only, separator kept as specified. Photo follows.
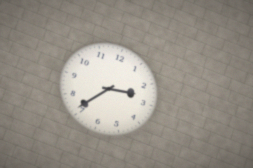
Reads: 2:36
